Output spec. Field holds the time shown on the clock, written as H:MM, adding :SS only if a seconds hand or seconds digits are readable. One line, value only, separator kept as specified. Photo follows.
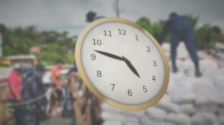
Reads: 4:47
